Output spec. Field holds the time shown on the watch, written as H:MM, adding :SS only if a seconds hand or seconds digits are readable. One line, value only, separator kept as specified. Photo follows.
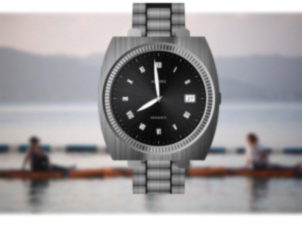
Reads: 7:59
